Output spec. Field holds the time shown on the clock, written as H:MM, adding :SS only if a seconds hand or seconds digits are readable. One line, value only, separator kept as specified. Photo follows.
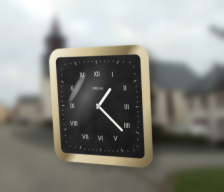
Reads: 1:22
